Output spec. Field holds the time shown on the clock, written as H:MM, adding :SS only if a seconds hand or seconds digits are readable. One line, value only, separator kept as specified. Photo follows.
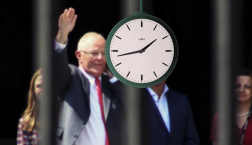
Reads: 1:43
